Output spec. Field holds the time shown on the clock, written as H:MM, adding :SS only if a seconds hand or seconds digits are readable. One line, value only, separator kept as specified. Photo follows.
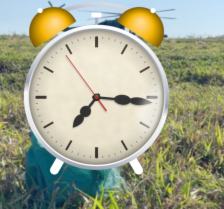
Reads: 7:15:54
